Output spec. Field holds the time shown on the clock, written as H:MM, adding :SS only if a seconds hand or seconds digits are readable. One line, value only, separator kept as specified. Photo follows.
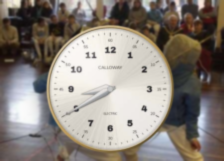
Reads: 8:40
